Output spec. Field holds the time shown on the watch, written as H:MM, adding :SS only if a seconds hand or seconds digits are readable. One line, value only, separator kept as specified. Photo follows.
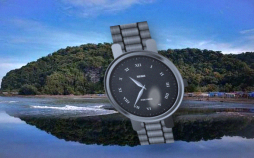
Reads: 10:36
